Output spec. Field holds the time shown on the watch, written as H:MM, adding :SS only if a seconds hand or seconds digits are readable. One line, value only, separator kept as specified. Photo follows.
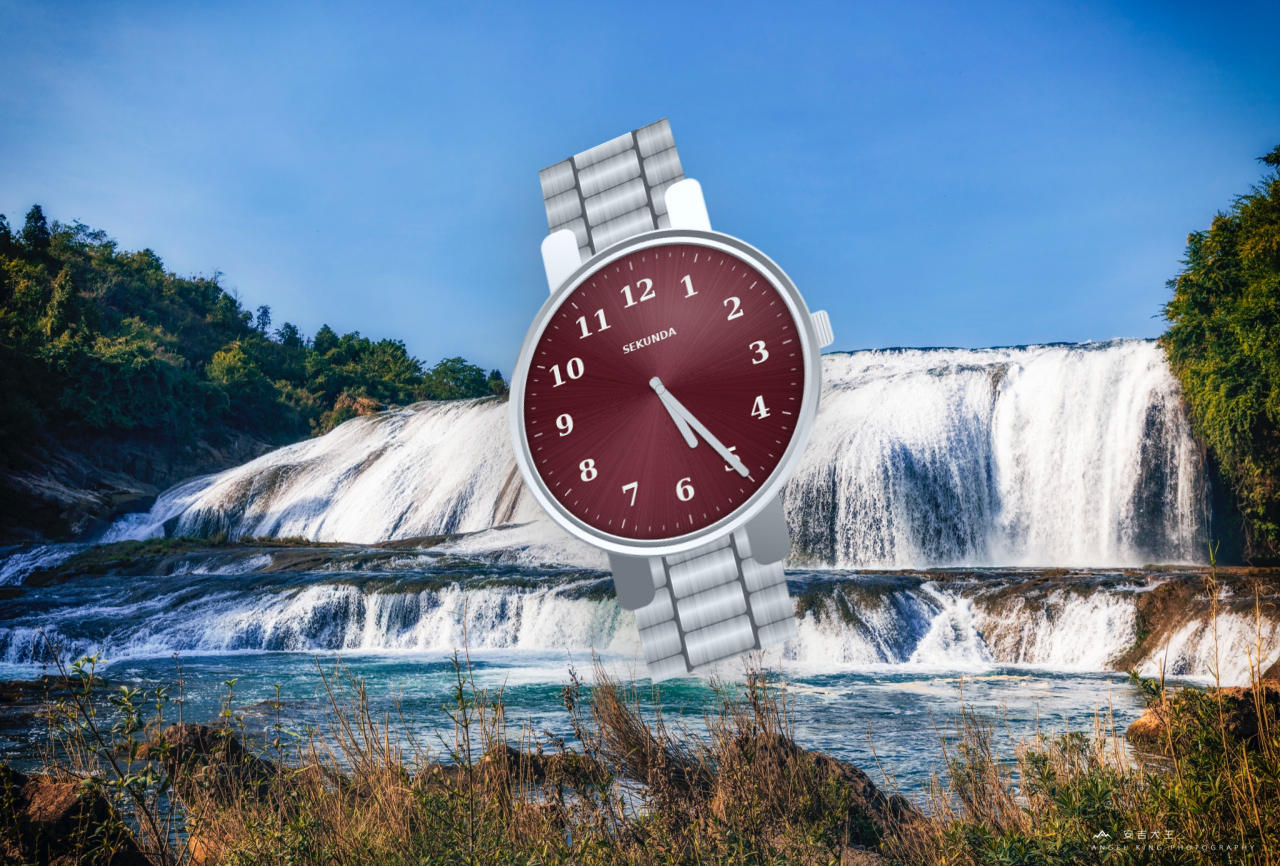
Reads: 5:25
